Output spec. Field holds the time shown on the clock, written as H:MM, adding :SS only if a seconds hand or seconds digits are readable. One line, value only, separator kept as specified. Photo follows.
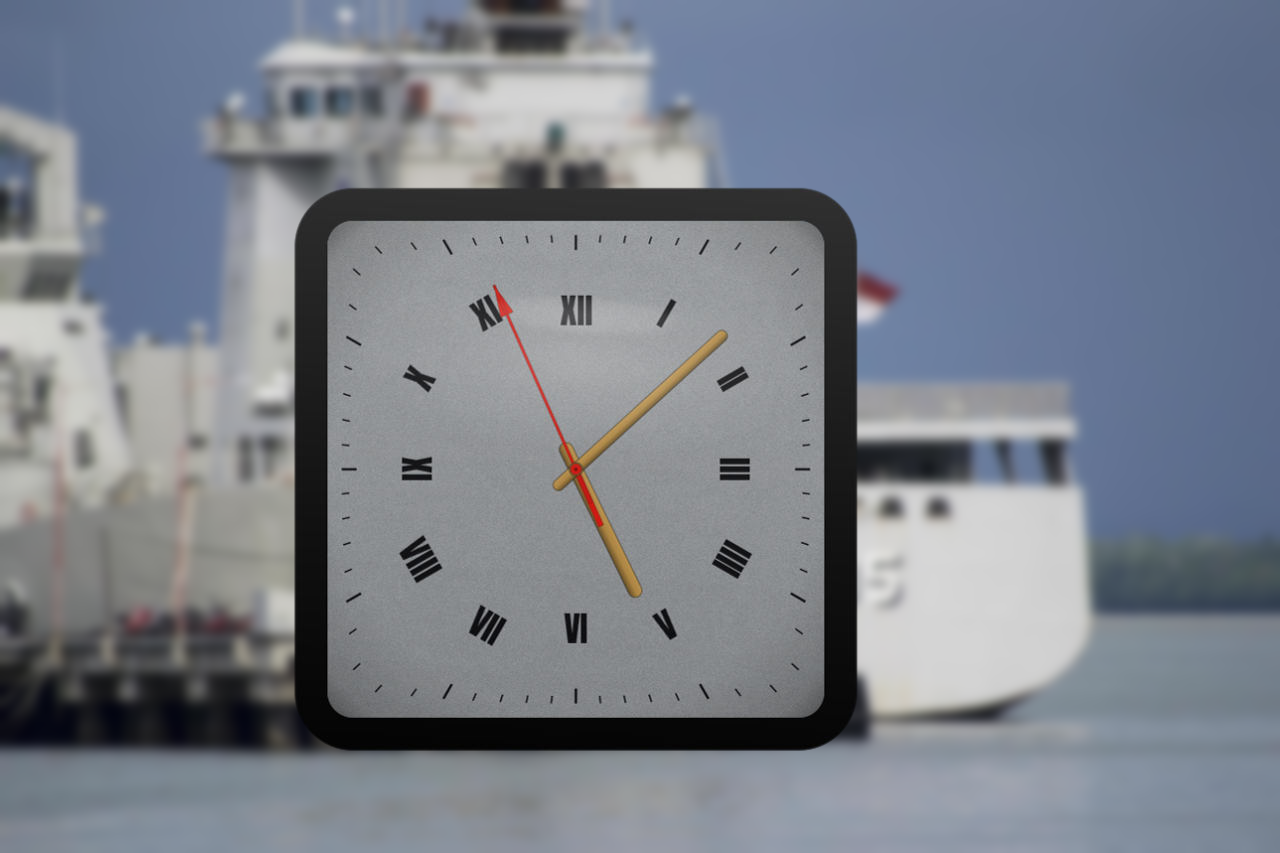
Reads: 5:07:56
